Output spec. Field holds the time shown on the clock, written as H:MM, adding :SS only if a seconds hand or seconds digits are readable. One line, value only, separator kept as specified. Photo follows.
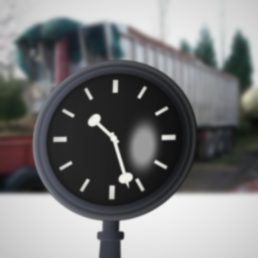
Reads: 10:27
